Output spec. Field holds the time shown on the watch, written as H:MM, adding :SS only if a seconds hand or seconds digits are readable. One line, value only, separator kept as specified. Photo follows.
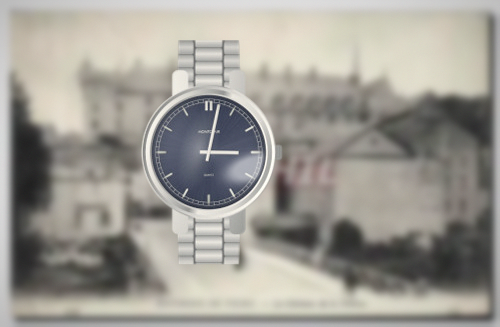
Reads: 3:02
